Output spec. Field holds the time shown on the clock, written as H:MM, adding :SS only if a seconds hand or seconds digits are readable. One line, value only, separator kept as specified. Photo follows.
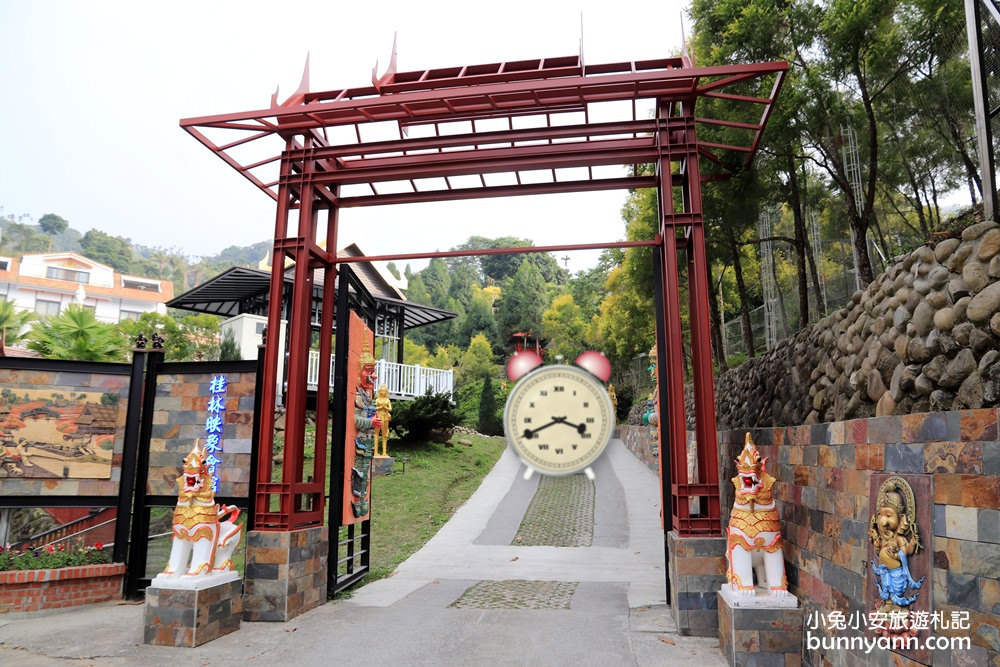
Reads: 3:41
